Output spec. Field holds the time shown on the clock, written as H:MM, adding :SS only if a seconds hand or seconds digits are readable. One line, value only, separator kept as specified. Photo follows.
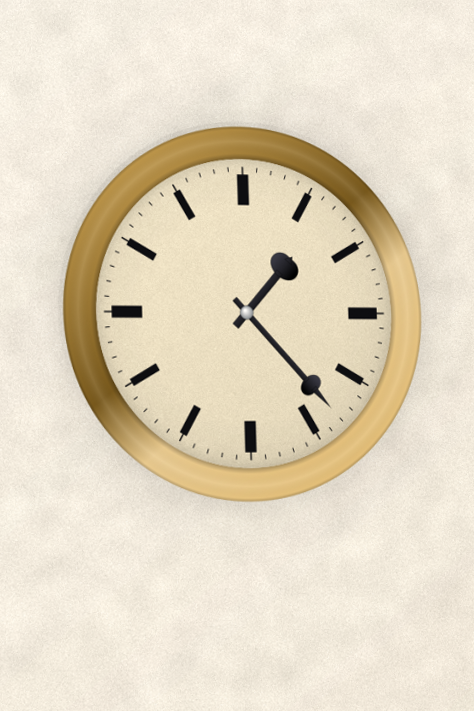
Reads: 1:23
